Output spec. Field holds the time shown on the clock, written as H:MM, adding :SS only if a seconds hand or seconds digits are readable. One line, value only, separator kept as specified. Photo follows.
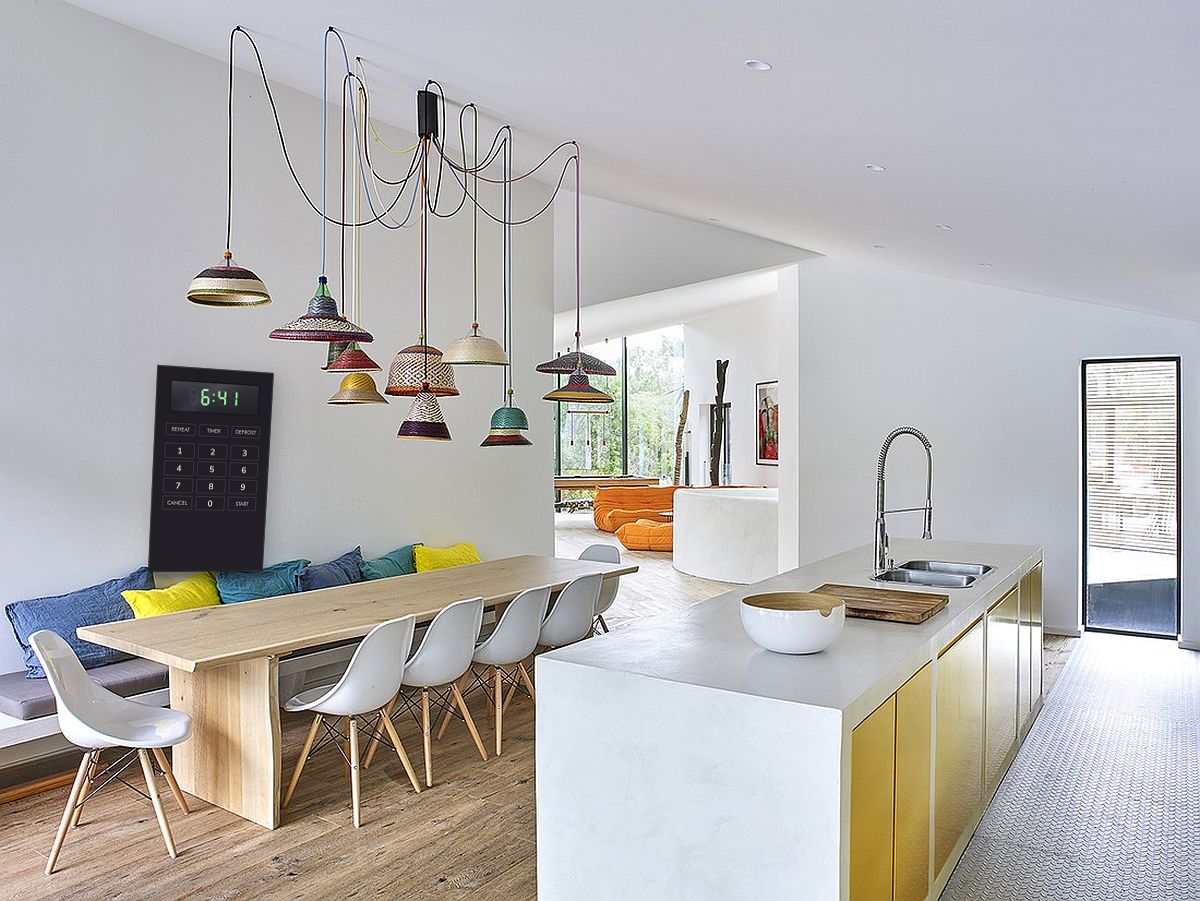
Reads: 6:41
